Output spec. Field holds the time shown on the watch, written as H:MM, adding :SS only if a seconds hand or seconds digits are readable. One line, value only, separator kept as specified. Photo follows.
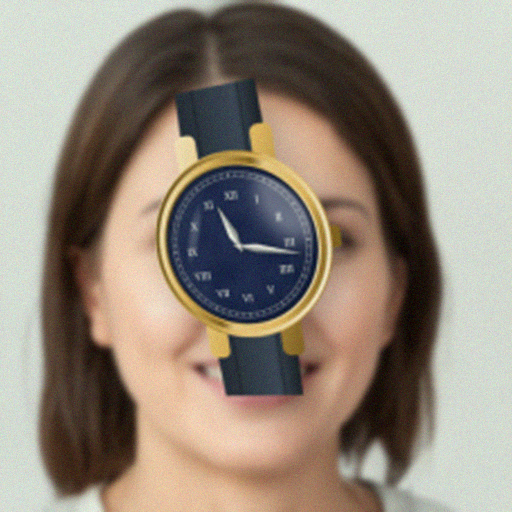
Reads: 11:17
